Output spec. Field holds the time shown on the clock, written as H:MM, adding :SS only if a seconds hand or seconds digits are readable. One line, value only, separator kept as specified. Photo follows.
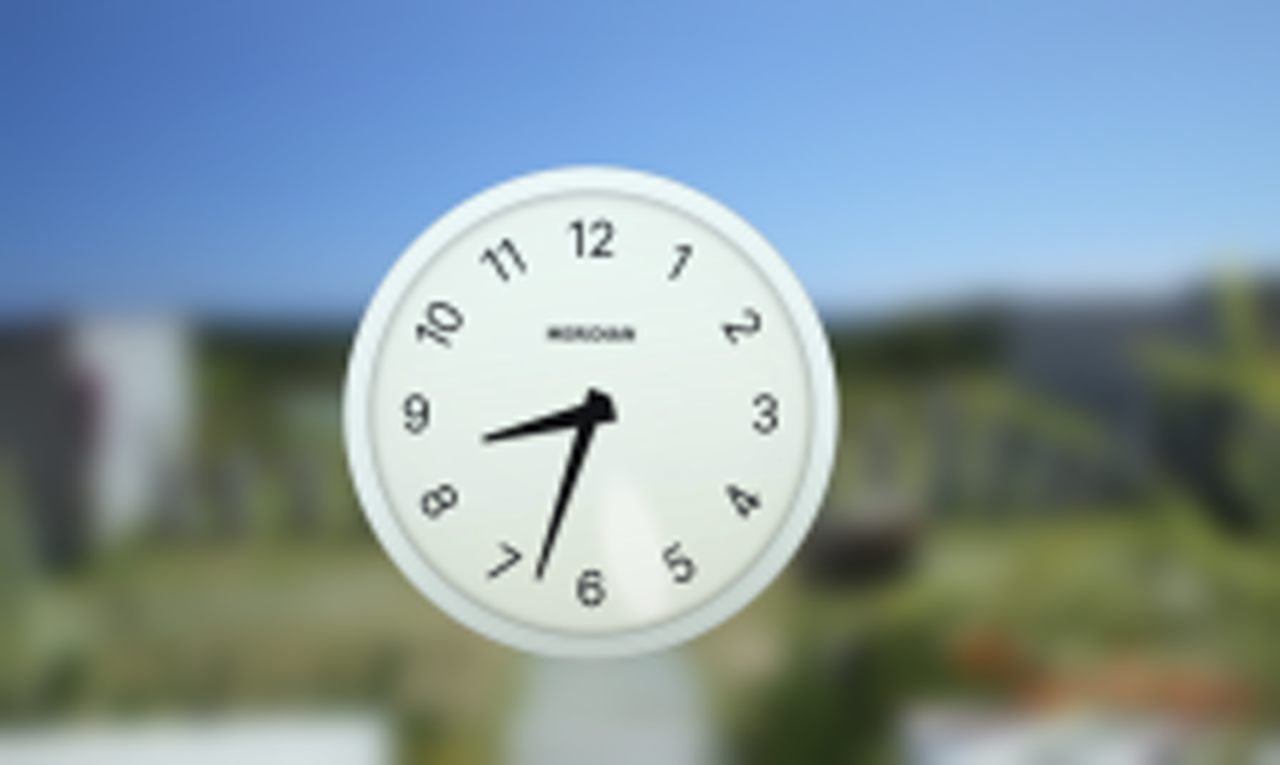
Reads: 8:33
